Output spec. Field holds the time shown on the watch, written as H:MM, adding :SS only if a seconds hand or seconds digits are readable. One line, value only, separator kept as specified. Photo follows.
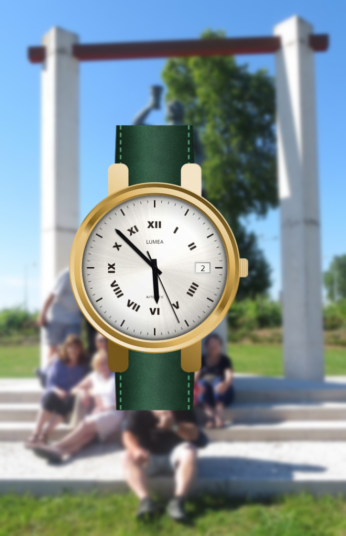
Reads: 5:52:26
